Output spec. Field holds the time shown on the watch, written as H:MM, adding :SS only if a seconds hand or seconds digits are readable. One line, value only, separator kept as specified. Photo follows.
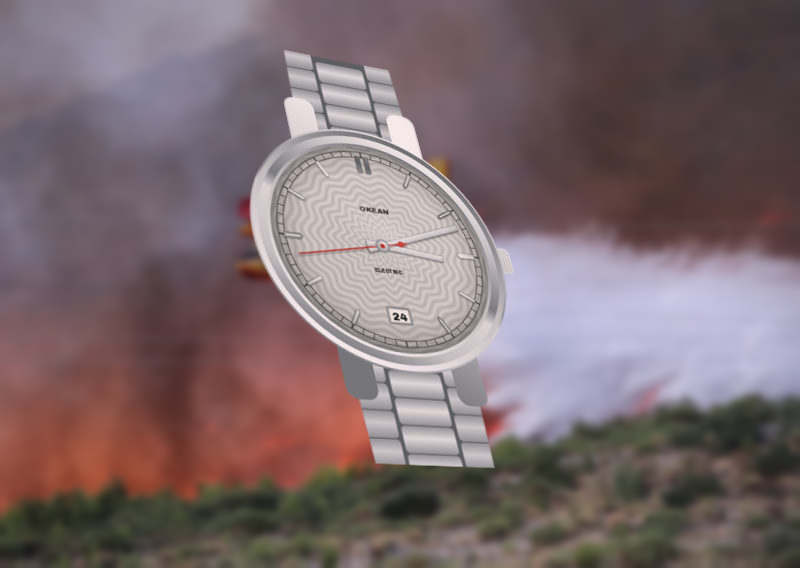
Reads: 3:11:43
